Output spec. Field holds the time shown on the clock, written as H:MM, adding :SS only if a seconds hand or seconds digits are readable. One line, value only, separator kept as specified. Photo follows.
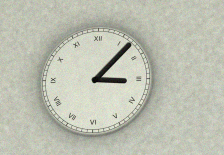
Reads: 3:07
